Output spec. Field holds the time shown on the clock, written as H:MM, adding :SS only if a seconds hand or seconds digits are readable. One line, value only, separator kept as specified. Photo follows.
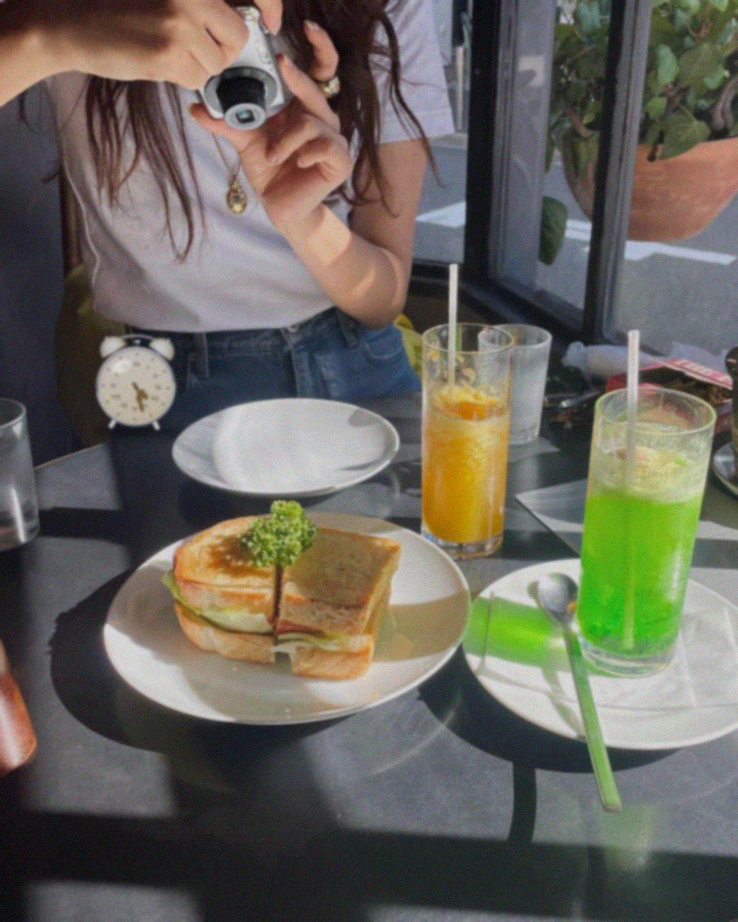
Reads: 4:27
